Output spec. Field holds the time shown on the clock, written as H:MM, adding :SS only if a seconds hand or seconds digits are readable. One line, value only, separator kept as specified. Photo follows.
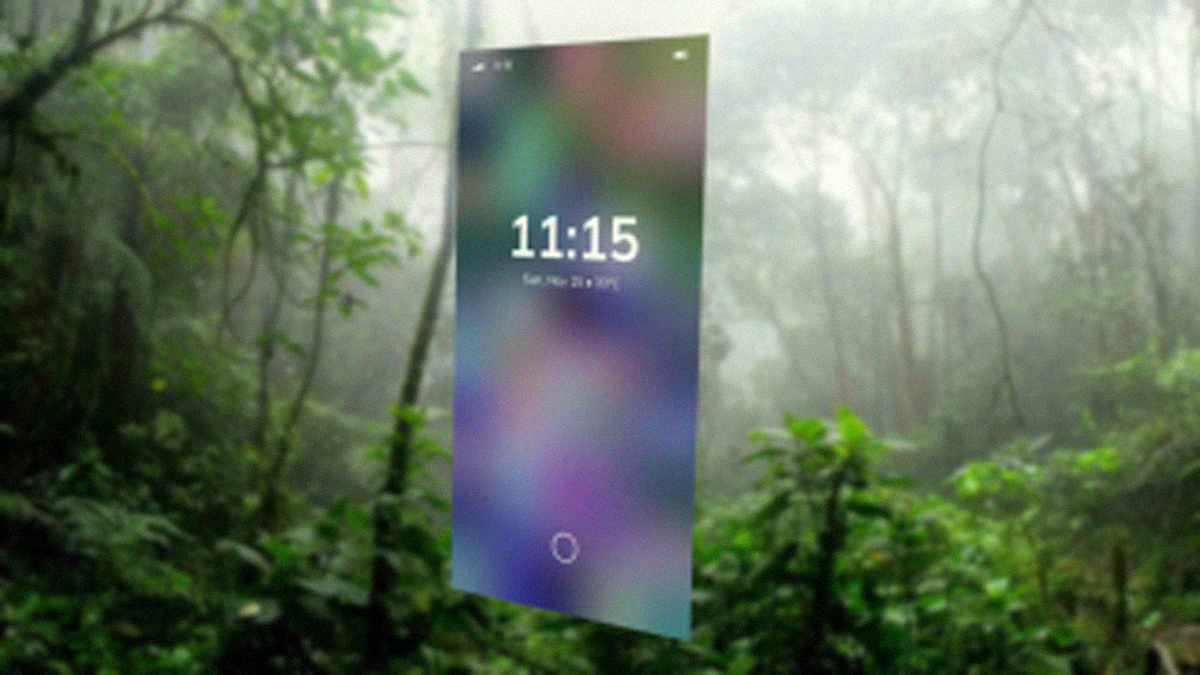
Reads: 11:15
